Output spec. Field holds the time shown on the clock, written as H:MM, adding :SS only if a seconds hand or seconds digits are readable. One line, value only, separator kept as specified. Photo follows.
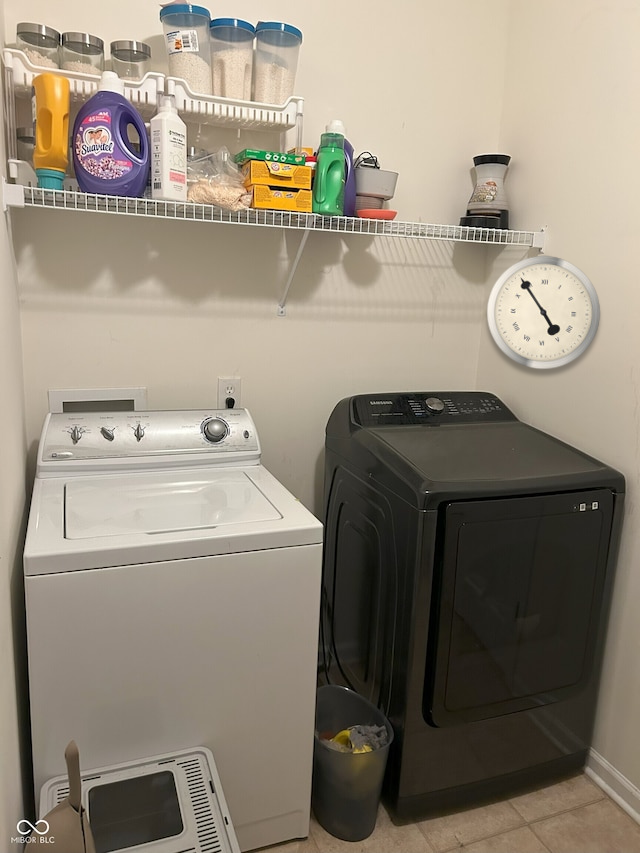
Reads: 4:54
